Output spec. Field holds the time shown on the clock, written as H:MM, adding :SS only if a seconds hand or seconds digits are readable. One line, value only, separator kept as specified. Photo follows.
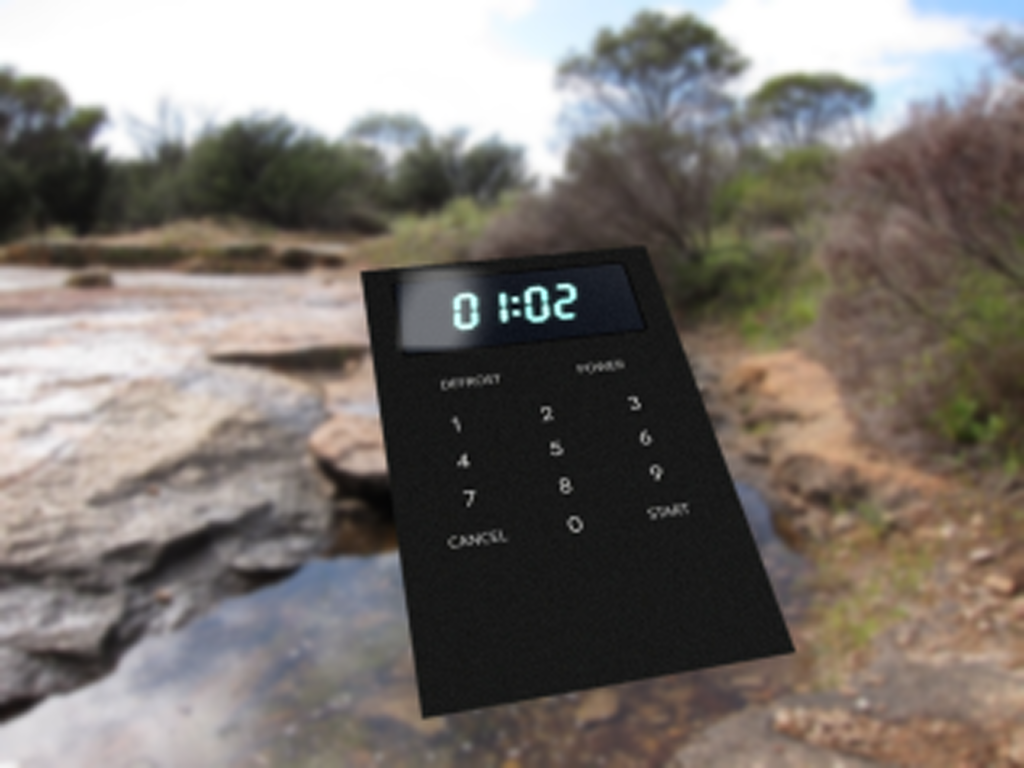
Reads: 1:02
